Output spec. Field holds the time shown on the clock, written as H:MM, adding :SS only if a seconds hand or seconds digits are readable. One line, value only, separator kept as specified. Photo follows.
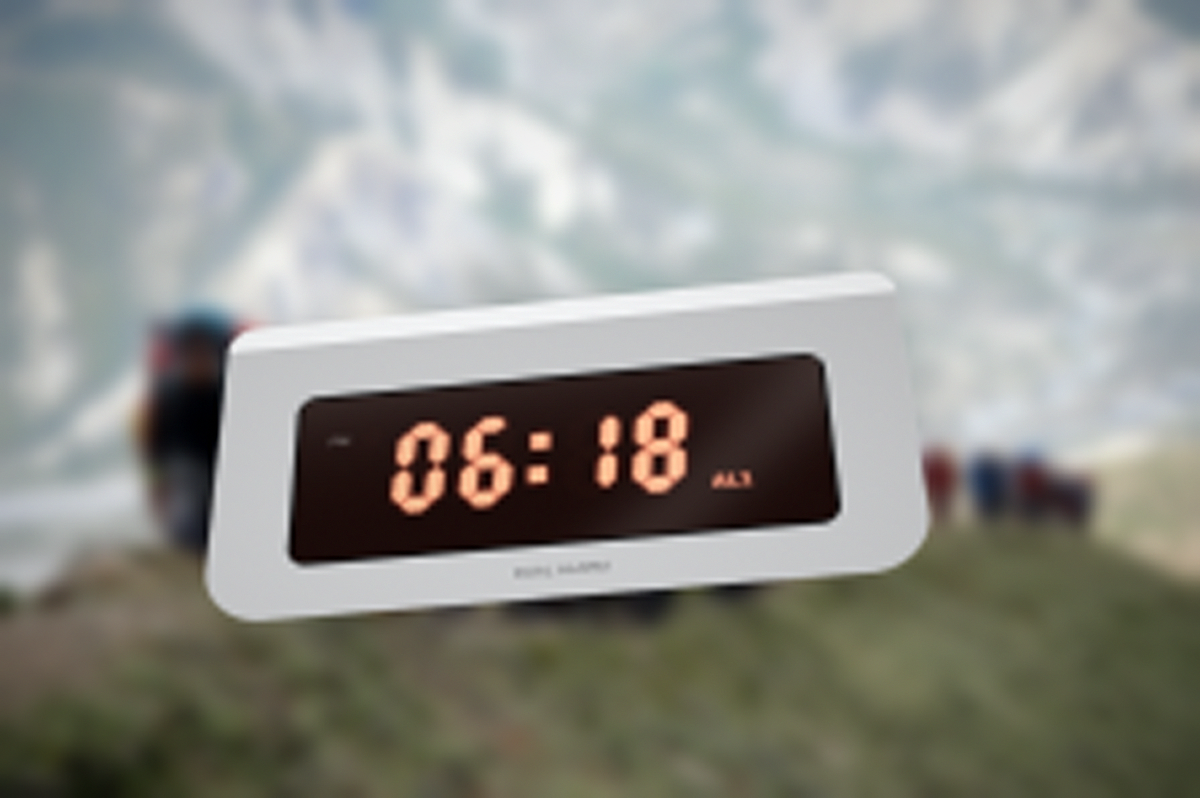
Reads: 6:18
